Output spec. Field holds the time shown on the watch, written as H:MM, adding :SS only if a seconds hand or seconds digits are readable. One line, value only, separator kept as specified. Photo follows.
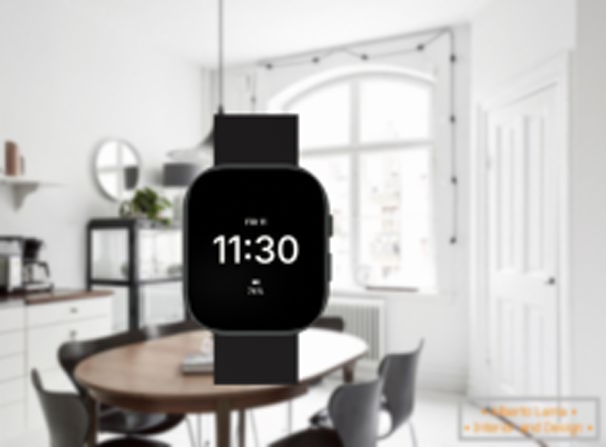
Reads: 11:30
